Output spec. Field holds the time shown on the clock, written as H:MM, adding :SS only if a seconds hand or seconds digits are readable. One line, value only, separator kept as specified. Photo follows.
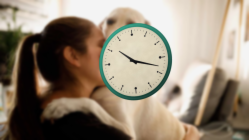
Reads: 10:18
